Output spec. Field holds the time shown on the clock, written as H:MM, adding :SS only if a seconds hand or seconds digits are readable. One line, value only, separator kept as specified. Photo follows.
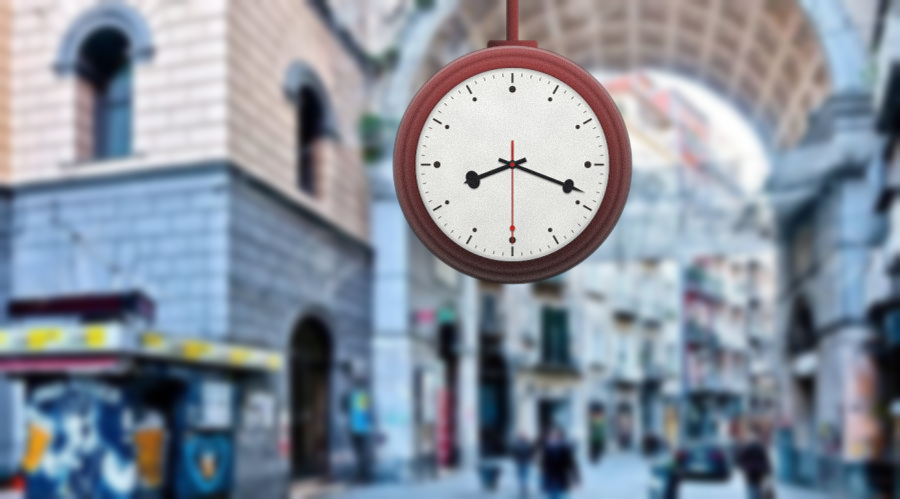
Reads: 8:18:30
